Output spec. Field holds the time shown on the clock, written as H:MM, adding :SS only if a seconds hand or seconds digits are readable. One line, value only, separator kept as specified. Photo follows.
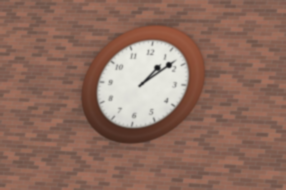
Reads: 1:08
